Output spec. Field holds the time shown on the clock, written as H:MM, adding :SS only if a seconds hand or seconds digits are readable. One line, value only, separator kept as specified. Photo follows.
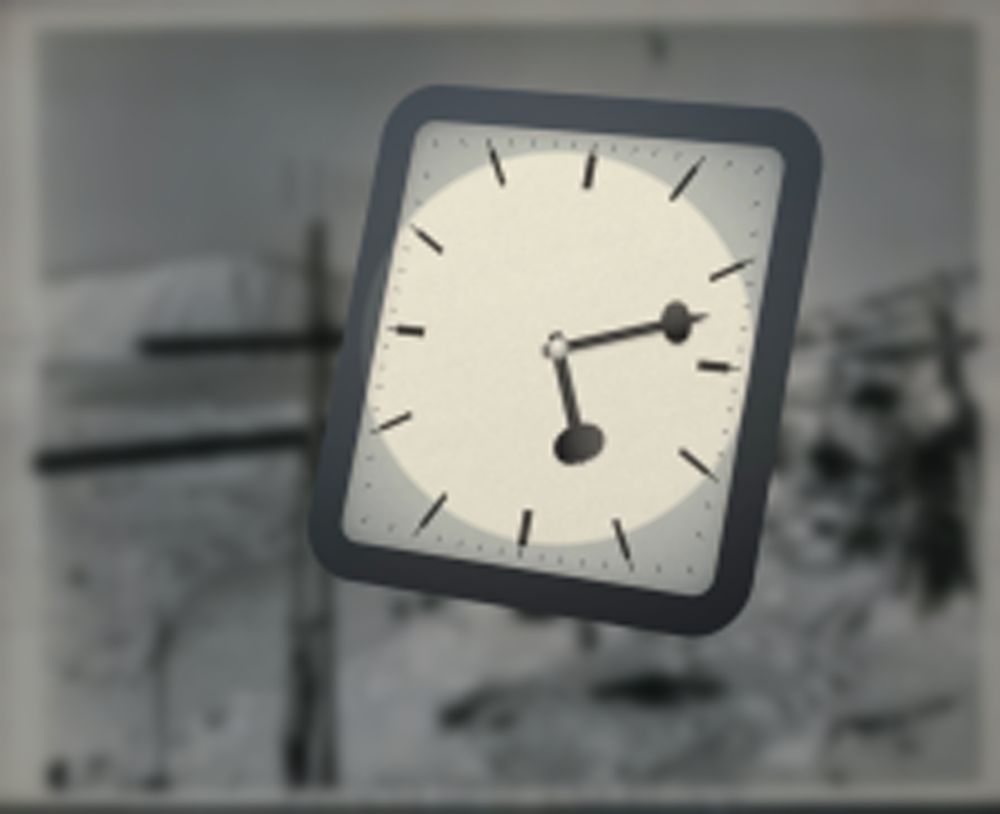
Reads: 5:12
